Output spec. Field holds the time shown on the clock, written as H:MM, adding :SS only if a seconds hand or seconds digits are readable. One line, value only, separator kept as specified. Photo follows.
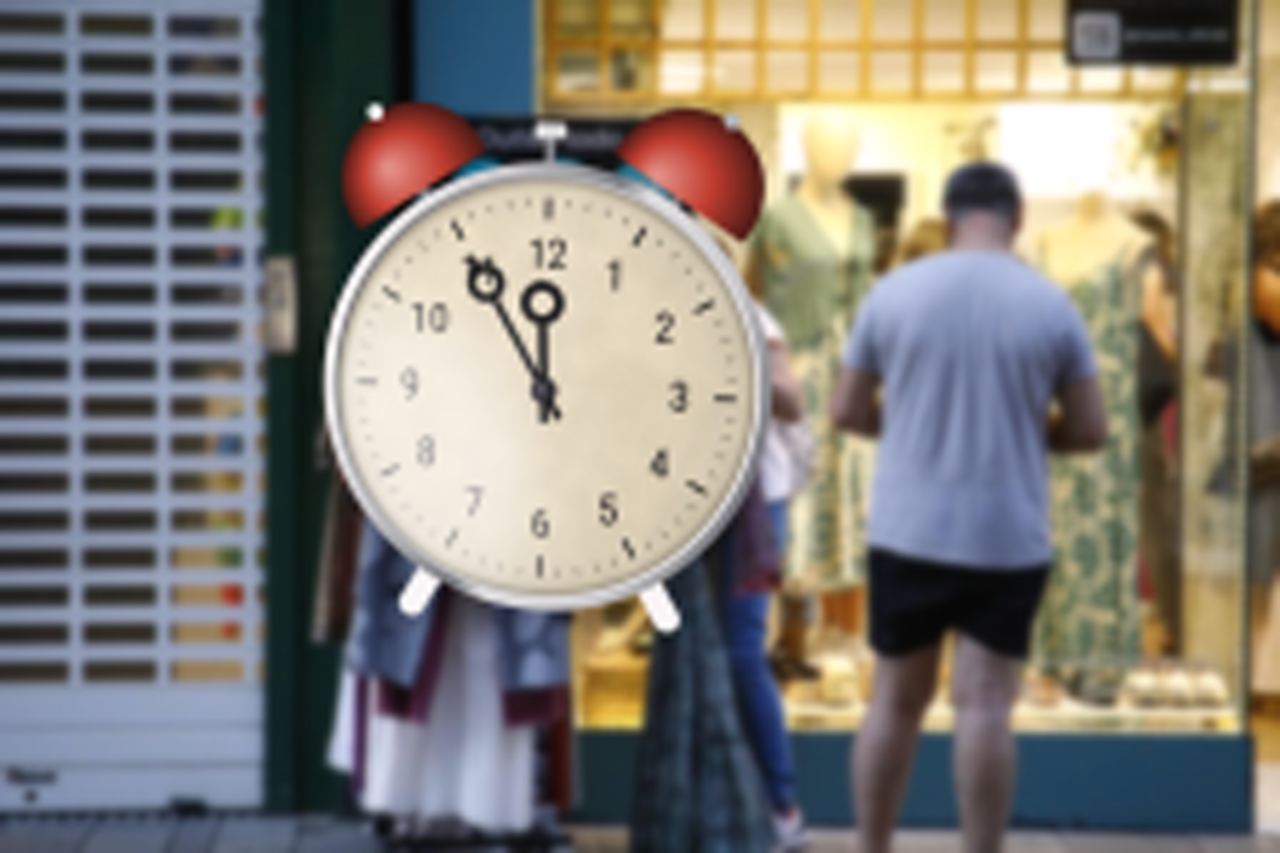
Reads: 11:55
